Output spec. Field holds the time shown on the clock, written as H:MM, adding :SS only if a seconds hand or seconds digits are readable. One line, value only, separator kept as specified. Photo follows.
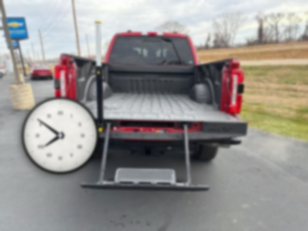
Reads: 7:51
